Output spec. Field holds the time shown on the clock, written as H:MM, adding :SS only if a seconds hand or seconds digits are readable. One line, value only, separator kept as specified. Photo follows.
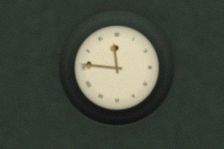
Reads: 11:46
